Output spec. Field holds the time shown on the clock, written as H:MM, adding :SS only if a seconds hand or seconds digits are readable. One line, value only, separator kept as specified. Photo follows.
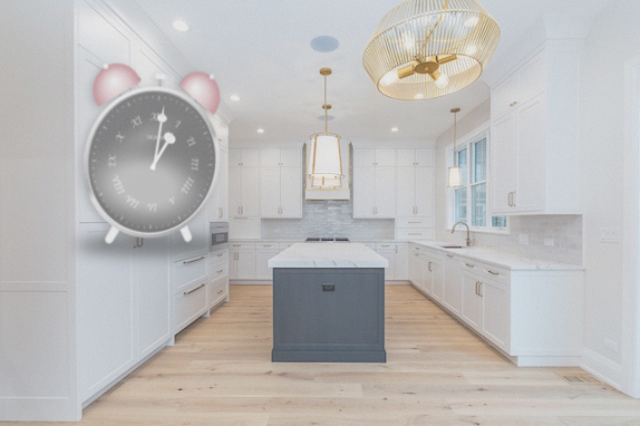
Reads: 1:01
